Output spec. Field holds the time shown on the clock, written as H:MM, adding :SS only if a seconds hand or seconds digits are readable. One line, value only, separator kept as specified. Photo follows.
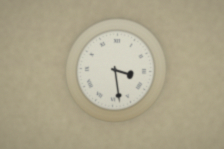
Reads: 3:28
